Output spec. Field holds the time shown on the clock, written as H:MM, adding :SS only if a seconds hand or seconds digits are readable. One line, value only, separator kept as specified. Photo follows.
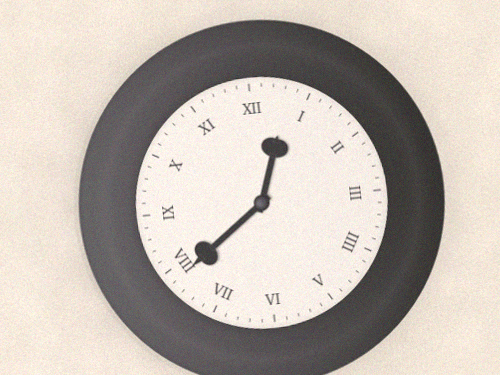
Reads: 12:39
